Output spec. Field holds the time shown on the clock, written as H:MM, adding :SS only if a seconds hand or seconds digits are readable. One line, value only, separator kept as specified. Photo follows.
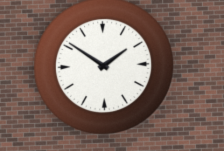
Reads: 1:51
